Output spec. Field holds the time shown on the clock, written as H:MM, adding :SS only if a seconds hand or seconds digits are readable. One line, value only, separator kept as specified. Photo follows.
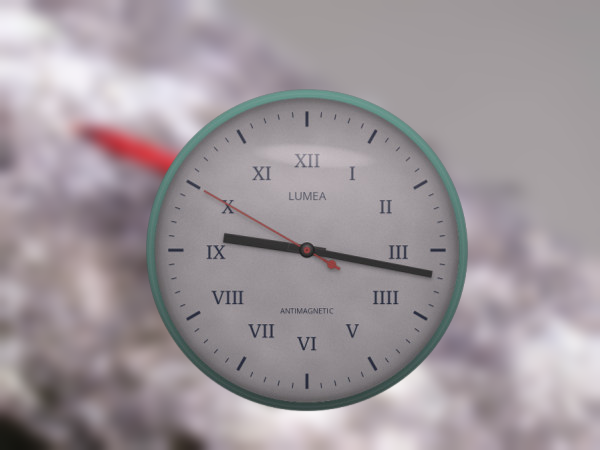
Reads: 9:16:50
